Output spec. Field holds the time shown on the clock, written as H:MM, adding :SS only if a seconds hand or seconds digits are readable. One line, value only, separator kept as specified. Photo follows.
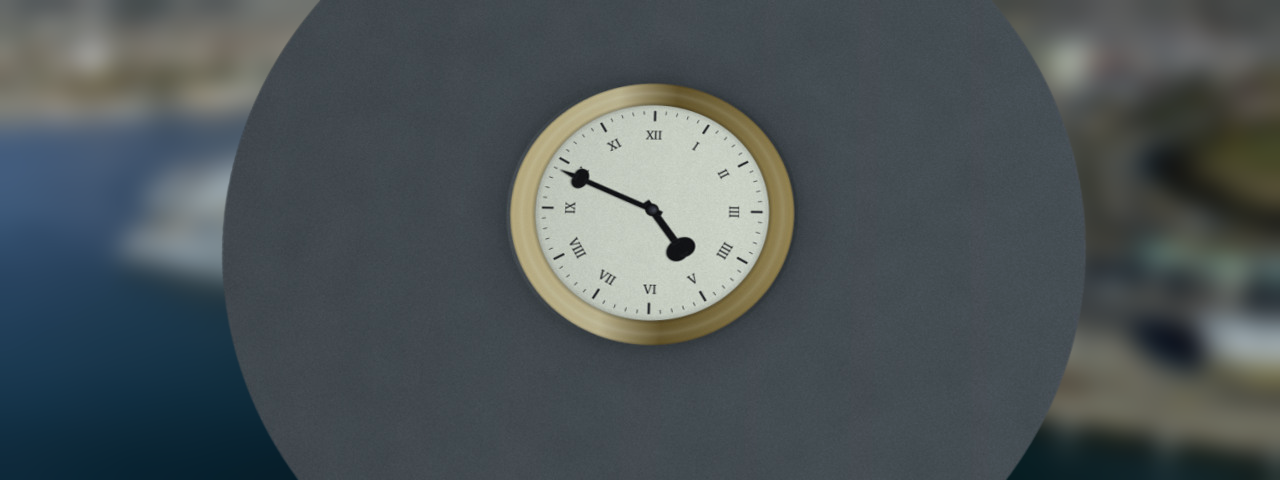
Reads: 4:49
